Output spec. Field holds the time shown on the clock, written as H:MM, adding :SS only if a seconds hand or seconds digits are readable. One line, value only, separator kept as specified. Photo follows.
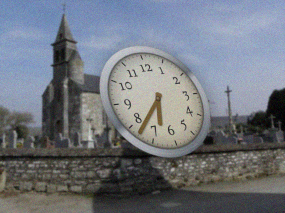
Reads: 6:38
